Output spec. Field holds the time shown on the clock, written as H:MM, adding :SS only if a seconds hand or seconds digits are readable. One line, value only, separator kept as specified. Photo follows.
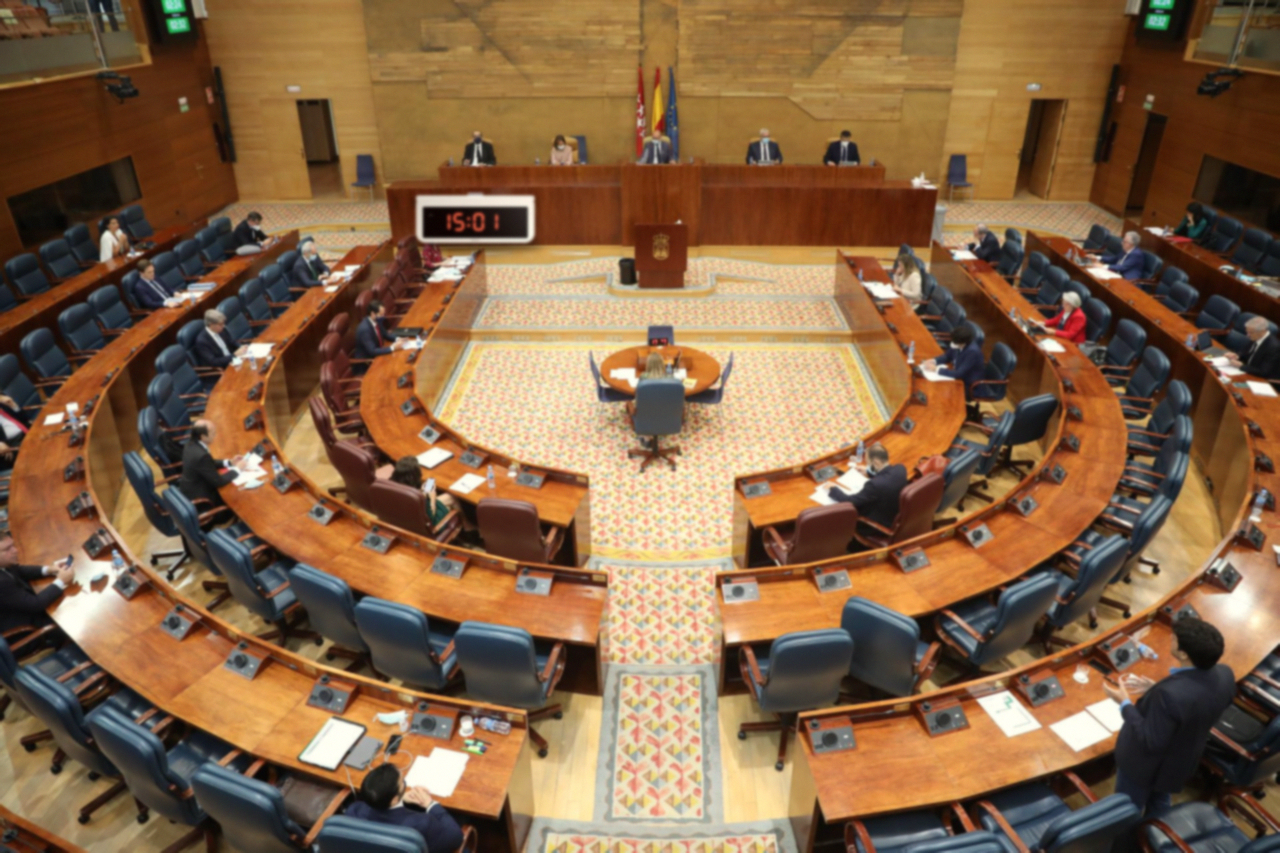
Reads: 15:01
